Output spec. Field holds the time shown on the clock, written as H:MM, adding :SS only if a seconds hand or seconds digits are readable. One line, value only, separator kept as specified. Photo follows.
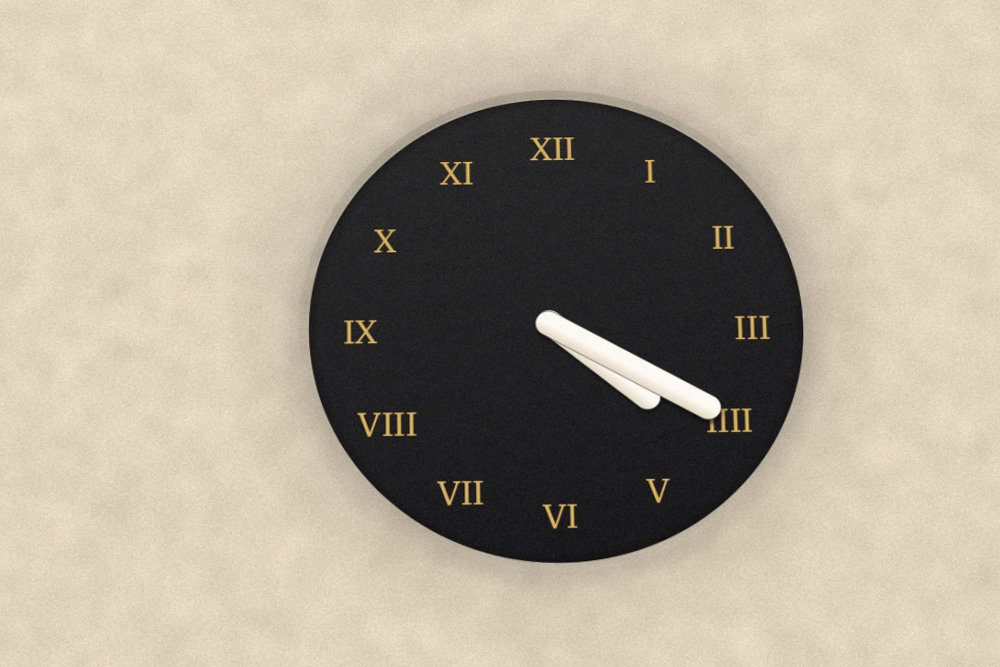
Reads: 4:20
